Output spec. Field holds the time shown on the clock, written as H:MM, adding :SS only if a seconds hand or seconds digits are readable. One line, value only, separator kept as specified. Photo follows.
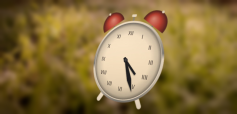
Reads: 4:26
